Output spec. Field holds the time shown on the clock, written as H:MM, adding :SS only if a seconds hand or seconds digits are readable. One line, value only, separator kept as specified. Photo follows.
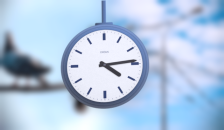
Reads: 4:14
